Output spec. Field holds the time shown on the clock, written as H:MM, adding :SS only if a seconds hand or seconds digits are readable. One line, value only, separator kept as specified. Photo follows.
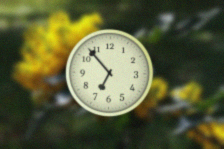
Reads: 6:53
